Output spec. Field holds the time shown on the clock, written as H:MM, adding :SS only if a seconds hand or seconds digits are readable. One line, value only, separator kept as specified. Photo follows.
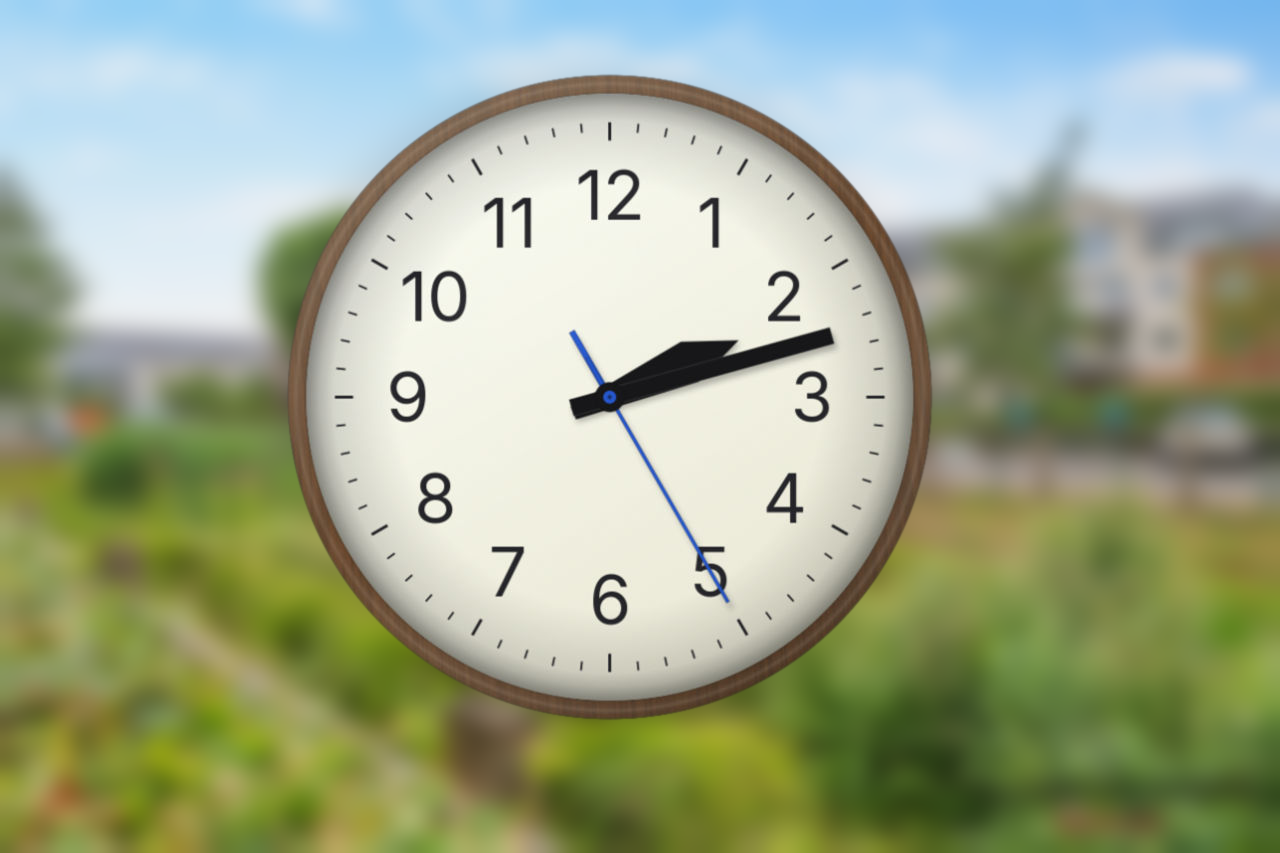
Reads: 2:12:25
